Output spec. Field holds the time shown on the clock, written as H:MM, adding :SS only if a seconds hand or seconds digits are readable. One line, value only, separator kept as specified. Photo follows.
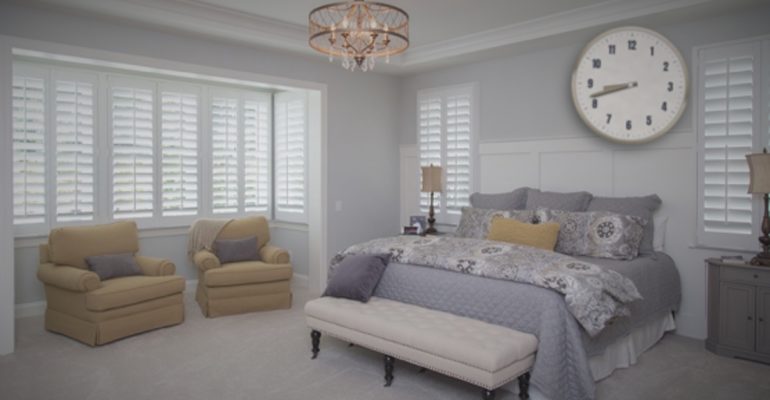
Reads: 8:42
